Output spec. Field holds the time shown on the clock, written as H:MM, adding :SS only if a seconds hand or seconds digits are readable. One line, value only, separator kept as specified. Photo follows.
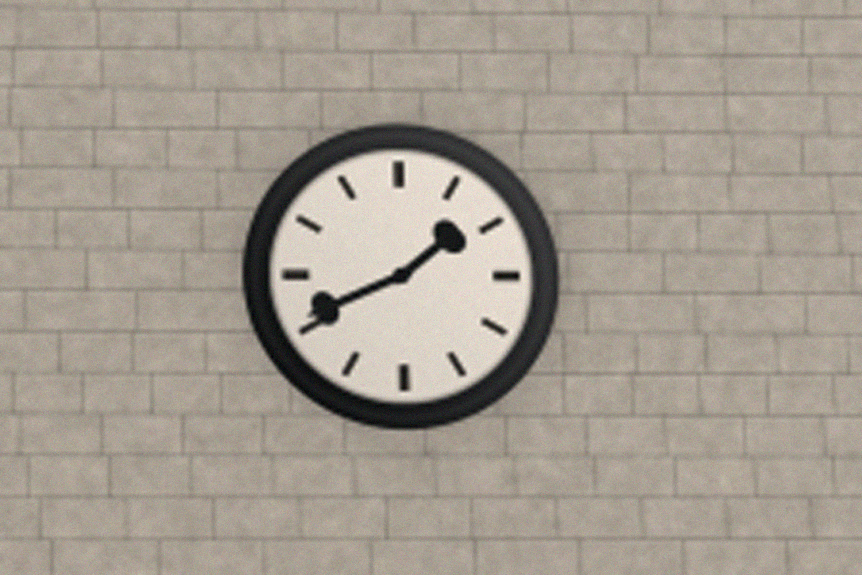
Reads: 1:41
